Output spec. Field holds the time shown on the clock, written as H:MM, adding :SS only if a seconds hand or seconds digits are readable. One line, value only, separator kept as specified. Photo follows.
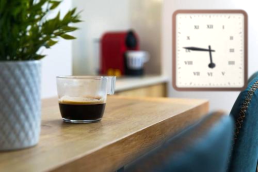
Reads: 5:46
